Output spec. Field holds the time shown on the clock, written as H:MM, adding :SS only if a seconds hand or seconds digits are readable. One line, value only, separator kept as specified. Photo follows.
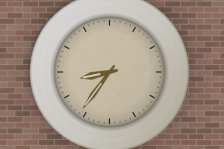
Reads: 8:36
